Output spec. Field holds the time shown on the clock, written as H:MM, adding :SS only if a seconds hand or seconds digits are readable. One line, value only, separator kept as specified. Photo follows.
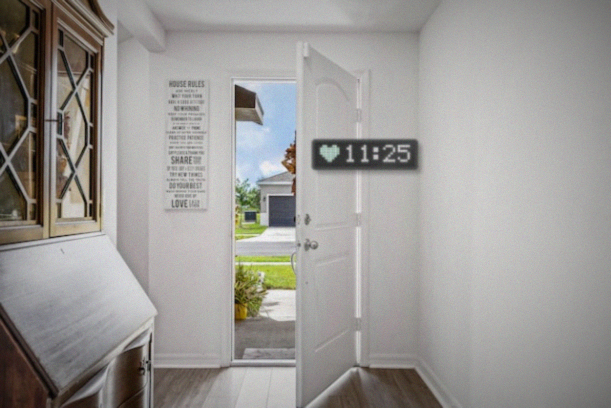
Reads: 11:25
